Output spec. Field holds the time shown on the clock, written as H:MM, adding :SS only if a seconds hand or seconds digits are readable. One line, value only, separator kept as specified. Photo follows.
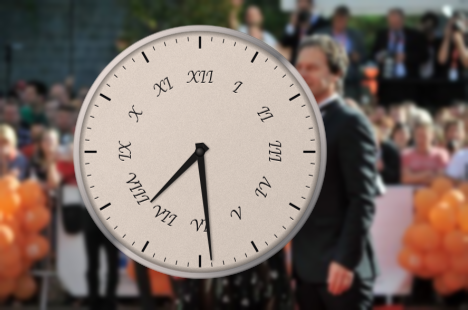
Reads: 7:29
